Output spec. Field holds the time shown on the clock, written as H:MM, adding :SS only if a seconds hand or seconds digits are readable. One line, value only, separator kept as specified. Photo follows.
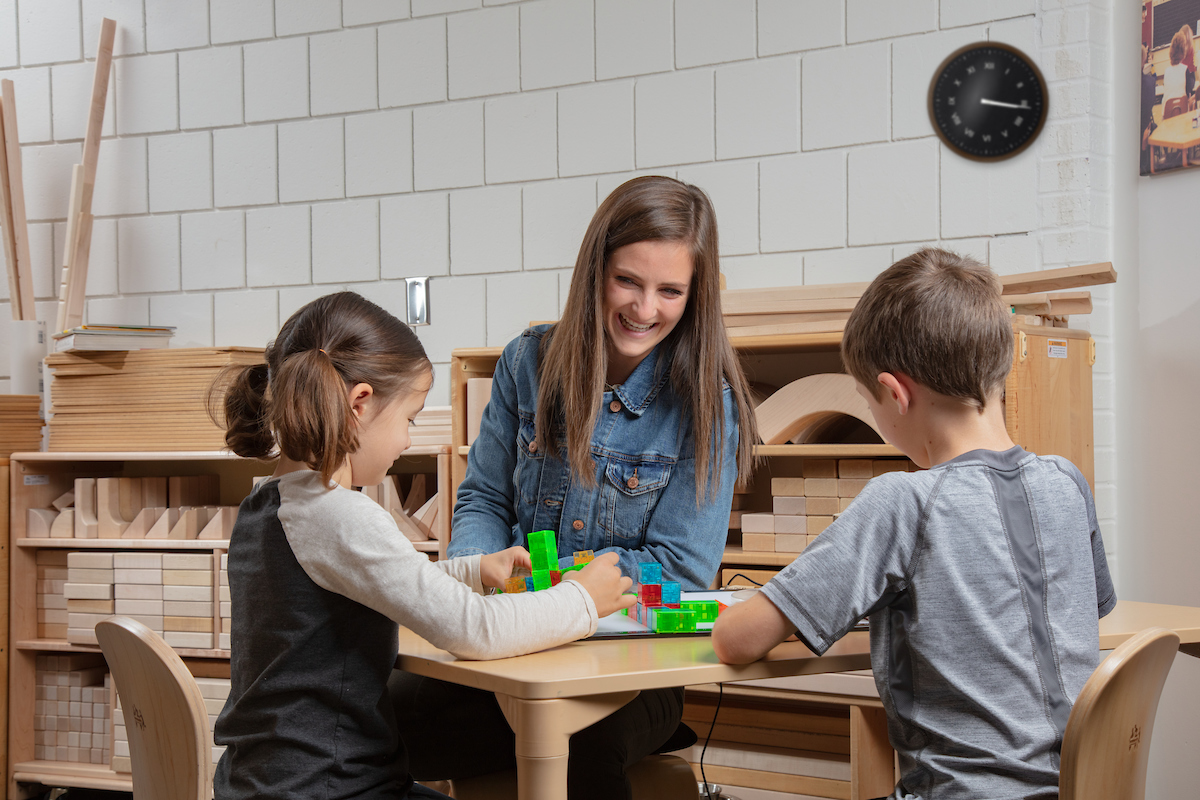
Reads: 3:16
